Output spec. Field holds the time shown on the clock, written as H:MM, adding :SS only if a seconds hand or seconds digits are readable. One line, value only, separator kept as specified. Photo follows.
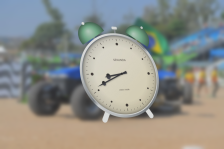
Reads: 8:41
